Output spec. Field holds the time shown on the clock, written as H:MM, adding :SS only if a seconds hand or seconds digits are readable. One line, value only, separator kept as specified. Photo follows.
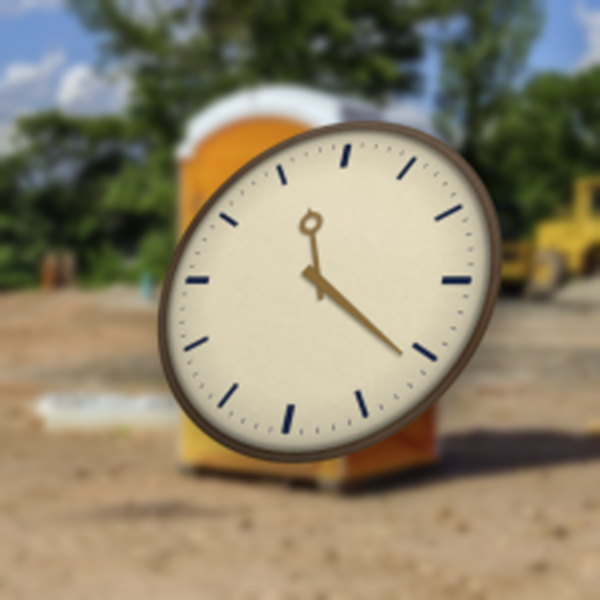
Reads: 11:21
